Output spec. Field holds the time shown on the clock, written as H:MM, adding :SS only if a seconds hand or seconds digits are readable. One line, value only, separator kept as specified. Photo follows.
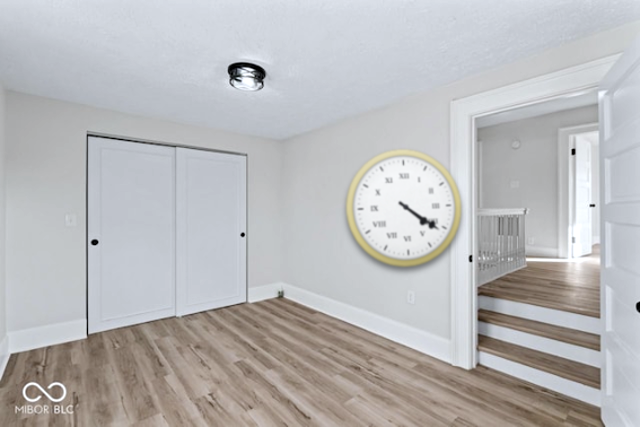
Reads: 4:21
